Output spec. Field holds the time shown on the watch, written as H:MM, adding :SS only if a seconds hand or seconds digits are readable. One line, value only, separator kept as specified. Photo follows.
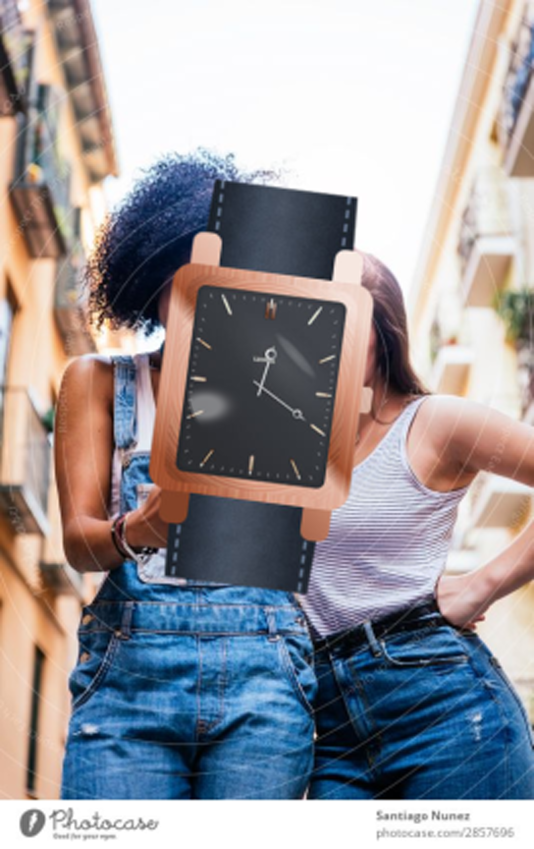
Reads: 12:20
